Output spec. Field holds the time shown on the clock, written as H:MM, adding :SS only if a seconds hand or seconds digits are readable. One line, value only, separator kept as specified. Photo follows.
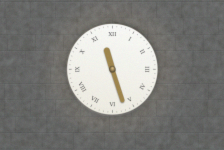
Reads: 11:27
